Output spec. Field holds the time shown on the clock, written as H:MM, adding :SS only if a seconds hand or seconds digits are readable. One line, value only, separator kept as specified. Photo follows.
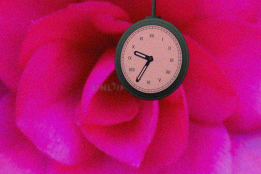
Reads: 9:35
